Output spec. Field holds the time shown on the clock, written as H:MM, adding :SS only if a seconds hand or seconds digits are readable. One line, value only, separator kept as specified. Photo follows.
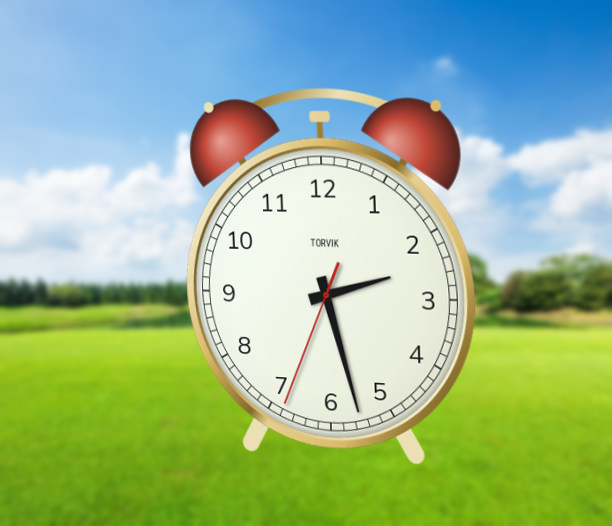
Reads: 2:27:34
